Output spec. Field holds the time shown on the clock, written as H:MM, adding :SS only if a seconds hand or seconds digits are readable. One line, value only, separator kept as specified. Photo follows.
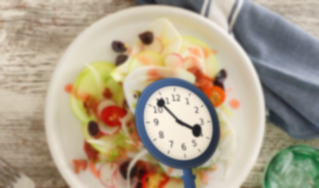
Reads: 3:53
